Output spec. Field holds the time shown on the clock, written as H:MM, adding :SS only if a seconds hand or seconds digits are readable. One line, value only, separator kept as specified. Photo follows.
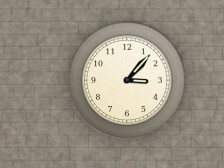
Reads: 3:07
